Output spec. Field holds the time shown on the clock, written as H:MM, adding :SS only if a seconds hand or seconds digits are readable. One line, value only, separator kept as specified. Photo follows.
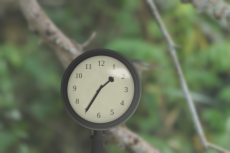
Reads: 1:35
